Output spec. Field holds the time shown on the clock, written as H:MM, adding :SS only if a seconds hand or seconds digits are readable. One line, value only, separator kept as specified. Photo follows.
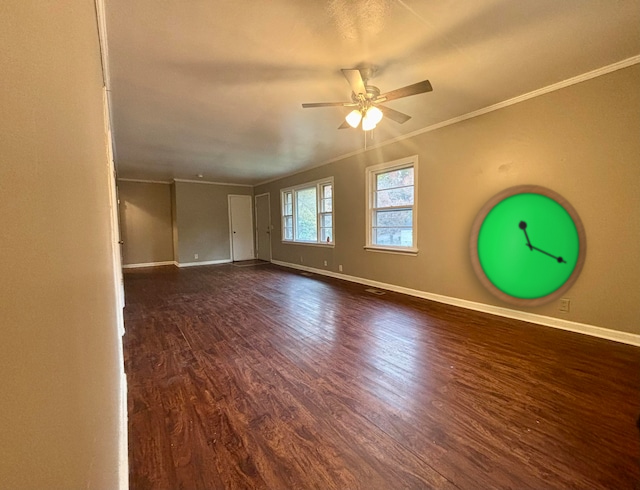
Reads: 11:19
